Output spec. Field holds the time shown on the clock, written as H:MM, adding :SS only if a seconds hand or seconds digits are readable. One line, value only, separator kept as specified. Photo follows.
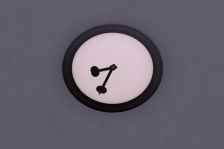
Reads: 8:34
